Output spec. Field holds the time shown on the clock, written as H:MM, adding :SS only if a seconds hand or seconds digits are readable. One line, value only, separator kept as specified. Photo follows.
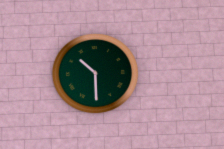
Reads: 10:30
